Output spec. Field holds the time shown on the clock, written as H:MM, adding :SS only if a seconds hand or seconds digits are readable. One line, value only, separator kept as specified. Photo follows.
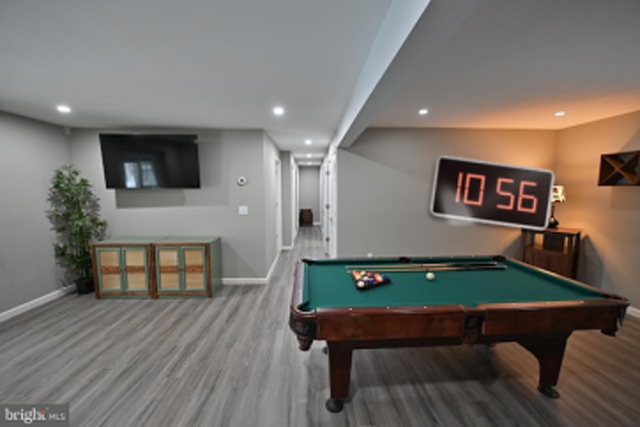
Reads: 10:56
